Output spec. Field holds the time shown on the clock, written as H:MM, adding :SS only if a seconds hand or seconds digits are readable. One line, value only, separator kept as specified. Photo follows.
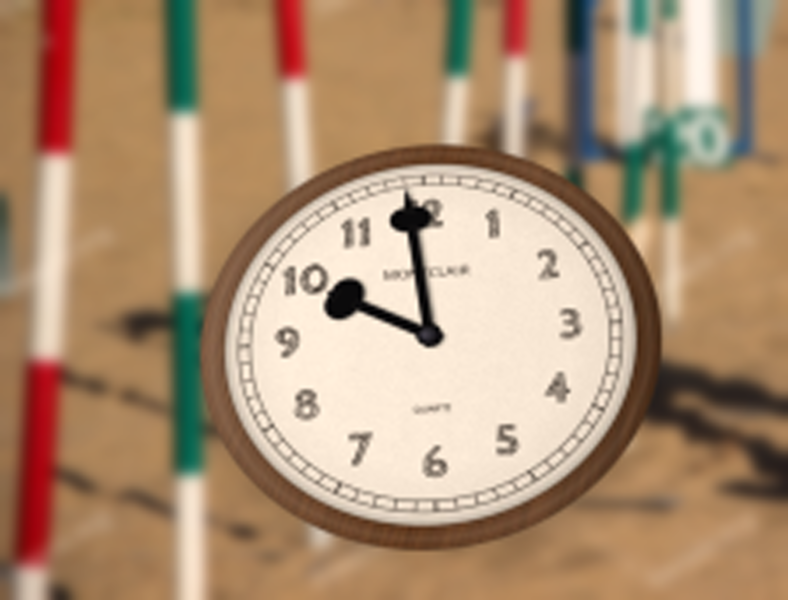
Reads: 9:59
